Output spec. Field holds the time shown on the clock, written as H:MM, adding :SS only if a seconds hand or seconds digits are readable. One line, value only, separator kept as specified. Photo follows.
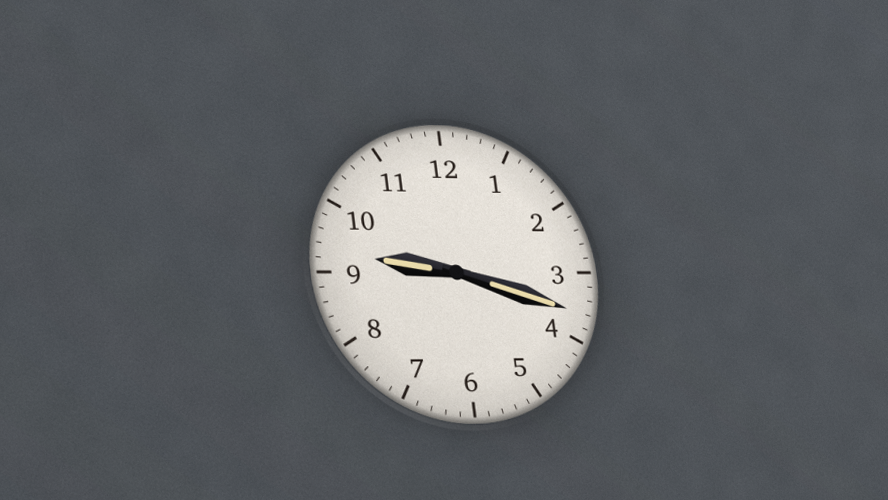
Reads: 9:18
